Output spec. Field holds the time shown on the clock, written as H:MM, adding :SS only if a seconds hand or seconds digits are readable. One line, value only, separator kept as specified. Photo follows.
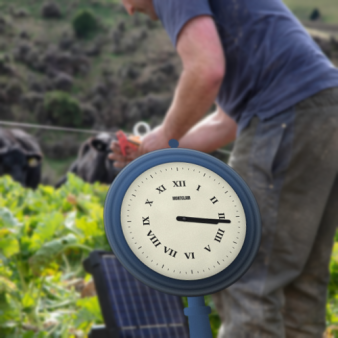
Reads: 3:16
